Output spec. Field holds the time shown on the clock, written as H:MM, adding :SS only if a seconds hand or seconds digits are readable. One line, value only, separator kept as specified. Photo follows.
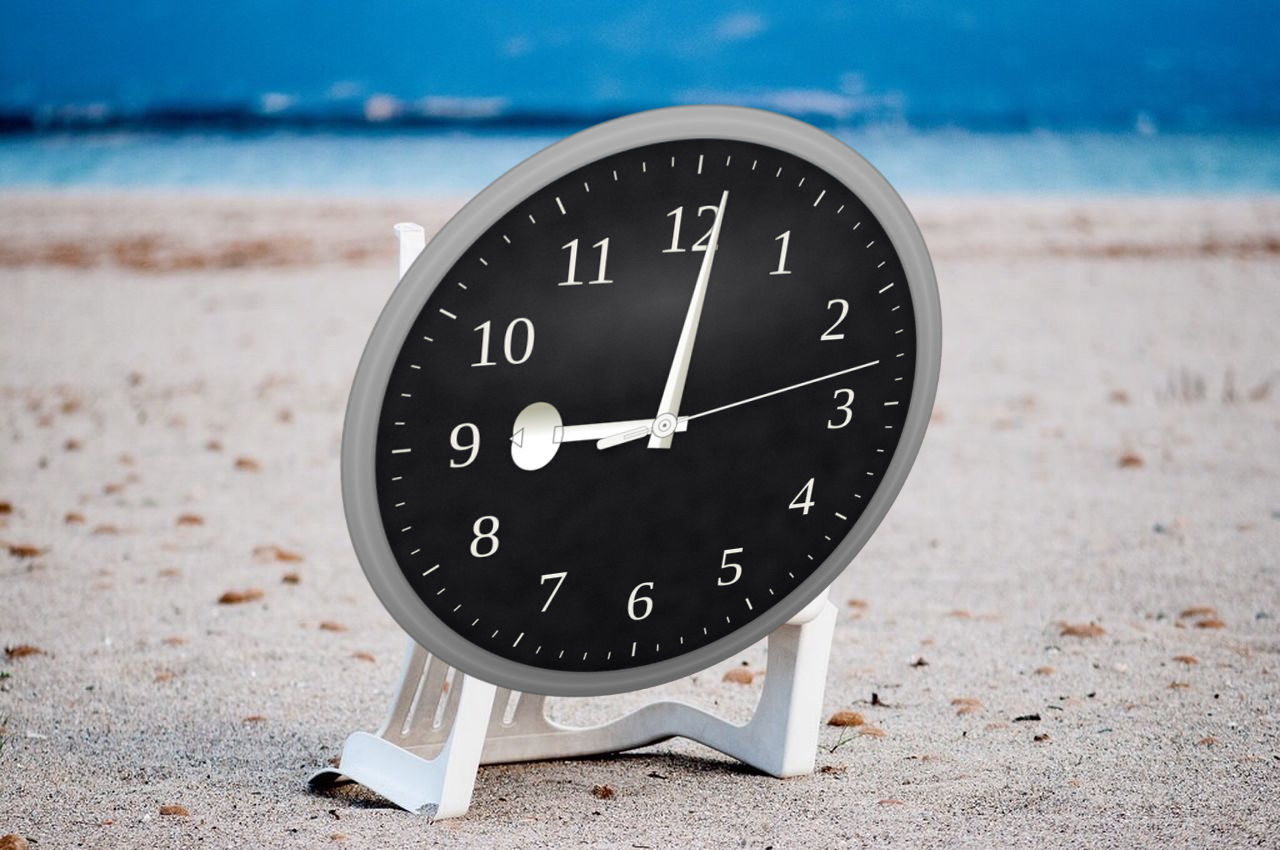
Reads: 9:01:13
